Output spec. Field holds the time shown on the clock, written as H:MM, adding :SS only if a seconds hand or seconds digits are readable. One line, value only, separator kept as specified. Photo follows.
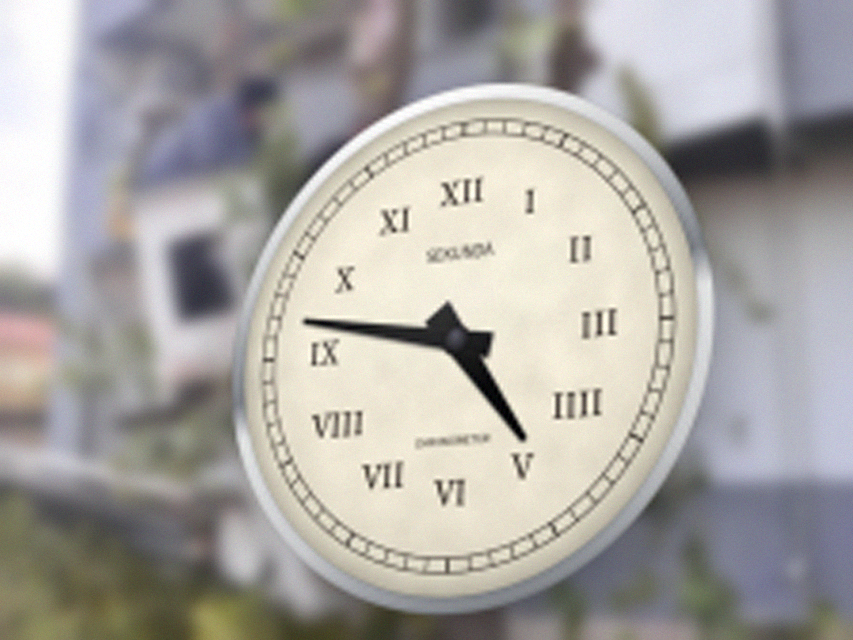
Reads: 4:47
